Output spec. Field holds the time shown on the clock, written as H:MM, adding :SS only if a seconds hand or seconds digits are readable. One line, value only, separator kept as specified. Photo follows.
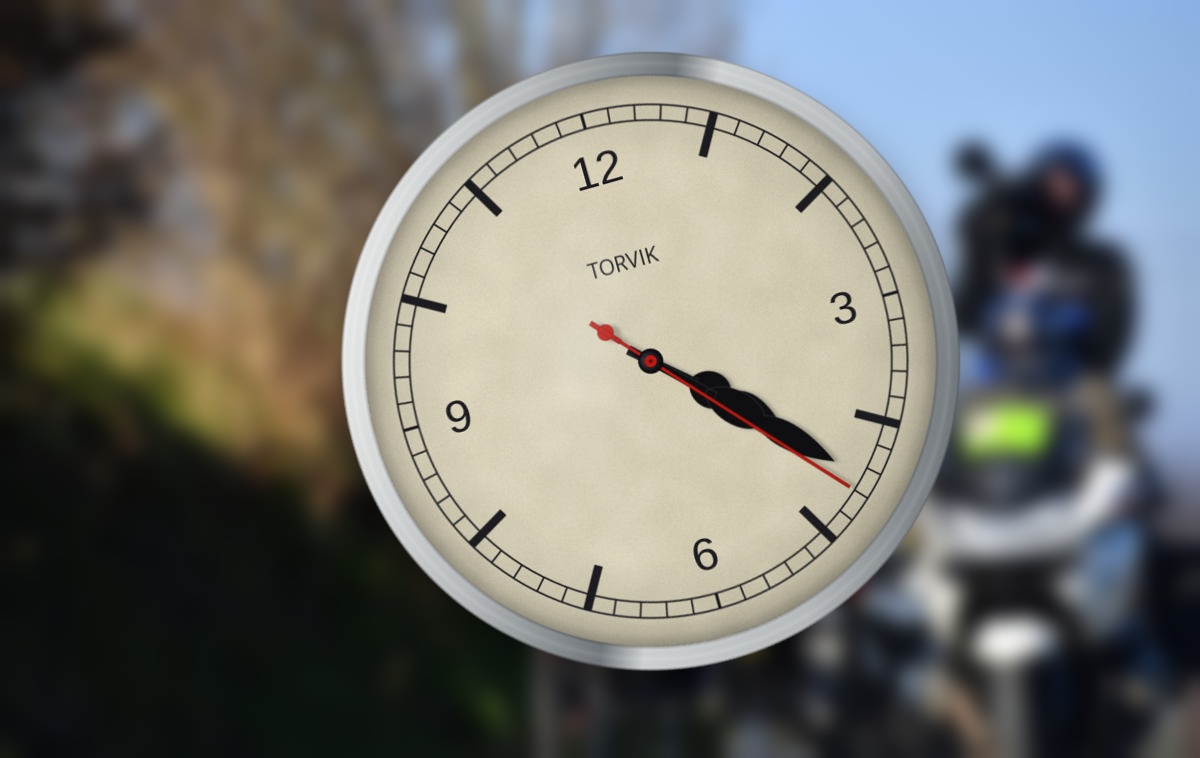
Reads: 4:22:23
